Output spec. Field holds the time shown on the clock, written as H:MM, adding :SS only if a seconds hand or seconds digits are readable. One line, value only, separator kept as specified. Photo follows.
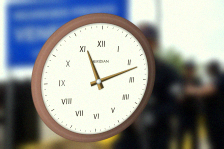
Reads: 11:12
